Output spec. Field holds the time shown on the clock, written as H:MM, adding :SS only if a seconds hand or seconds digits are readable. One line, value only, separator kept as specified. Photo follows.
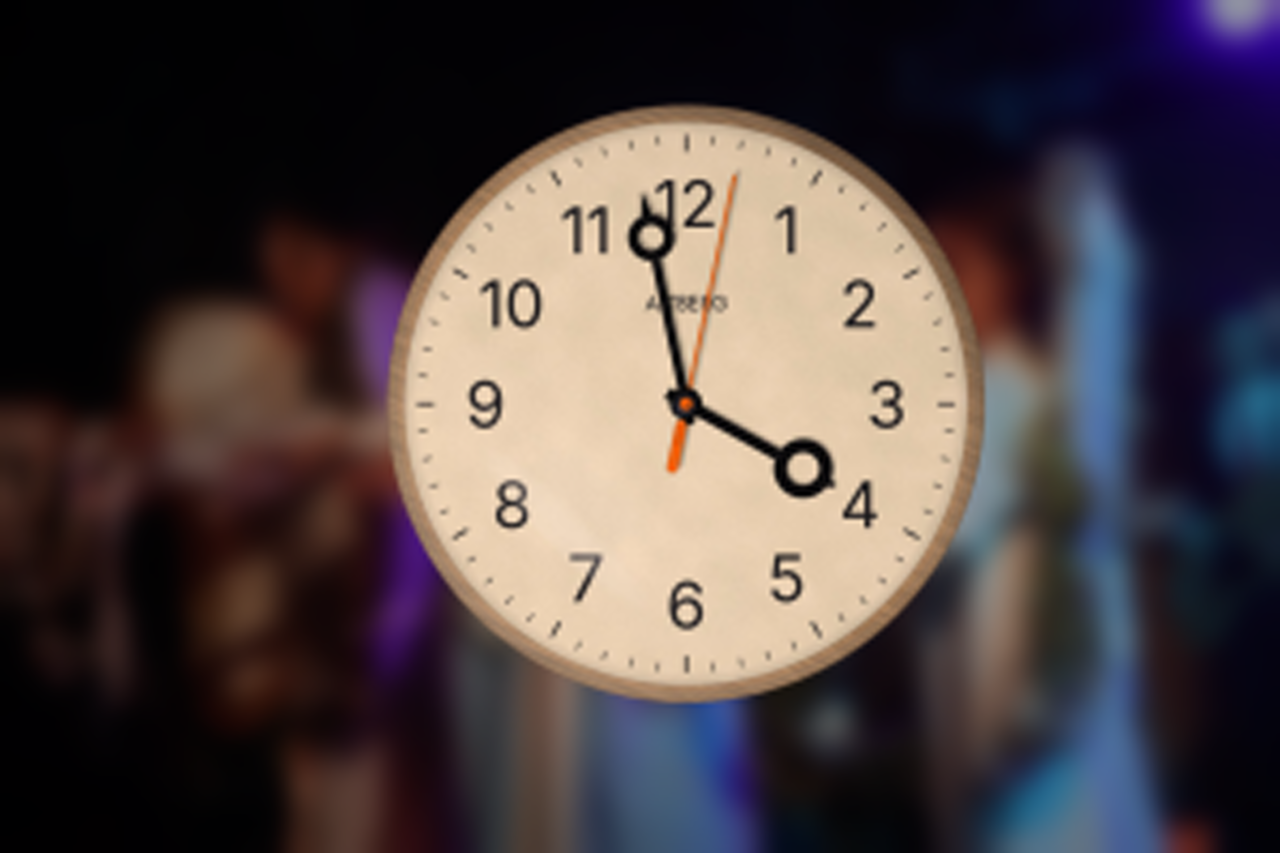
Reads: 3:58:02
